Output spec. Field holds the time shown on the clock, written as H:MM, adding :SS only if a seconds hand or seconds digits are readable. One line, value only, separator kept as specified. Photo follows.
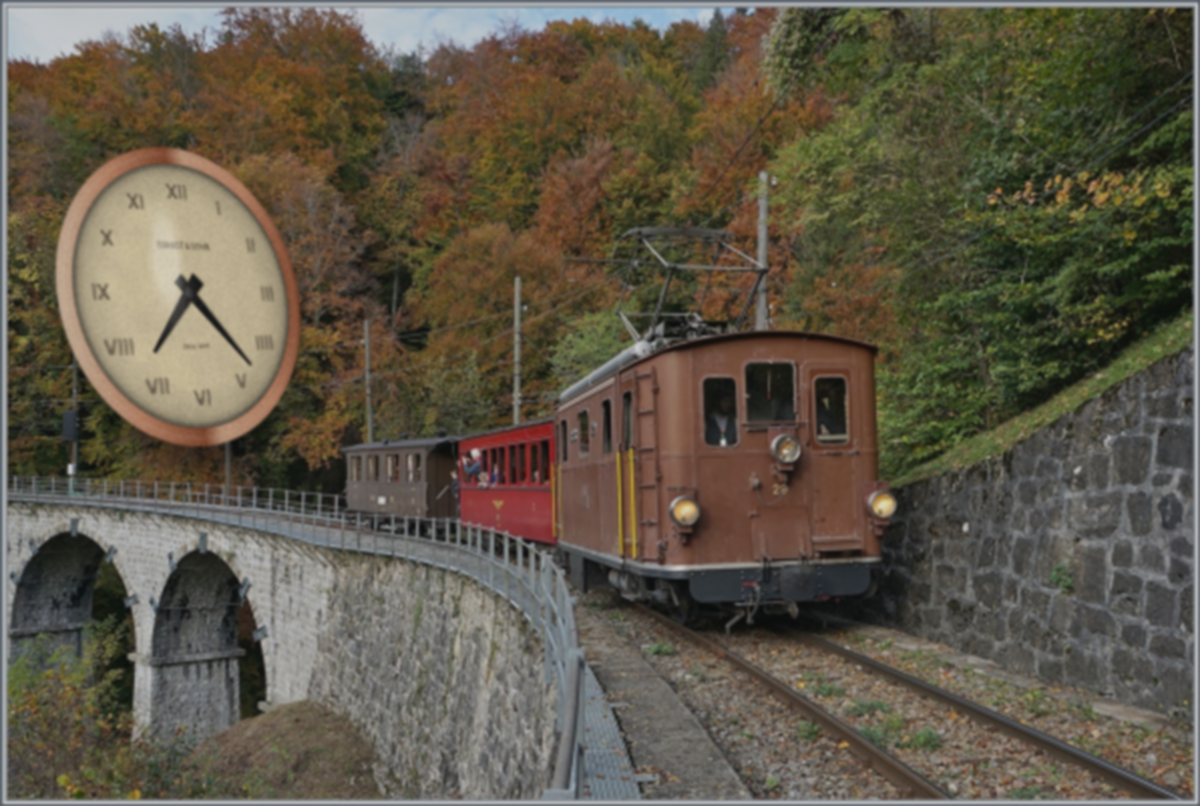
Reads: 7:23
